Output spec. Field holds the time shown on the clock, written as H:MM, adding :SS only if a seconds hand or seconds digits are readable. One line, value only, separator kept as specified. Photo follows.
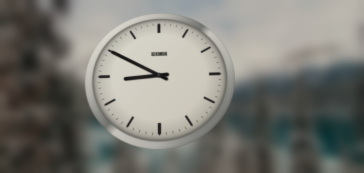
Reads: 8:50
